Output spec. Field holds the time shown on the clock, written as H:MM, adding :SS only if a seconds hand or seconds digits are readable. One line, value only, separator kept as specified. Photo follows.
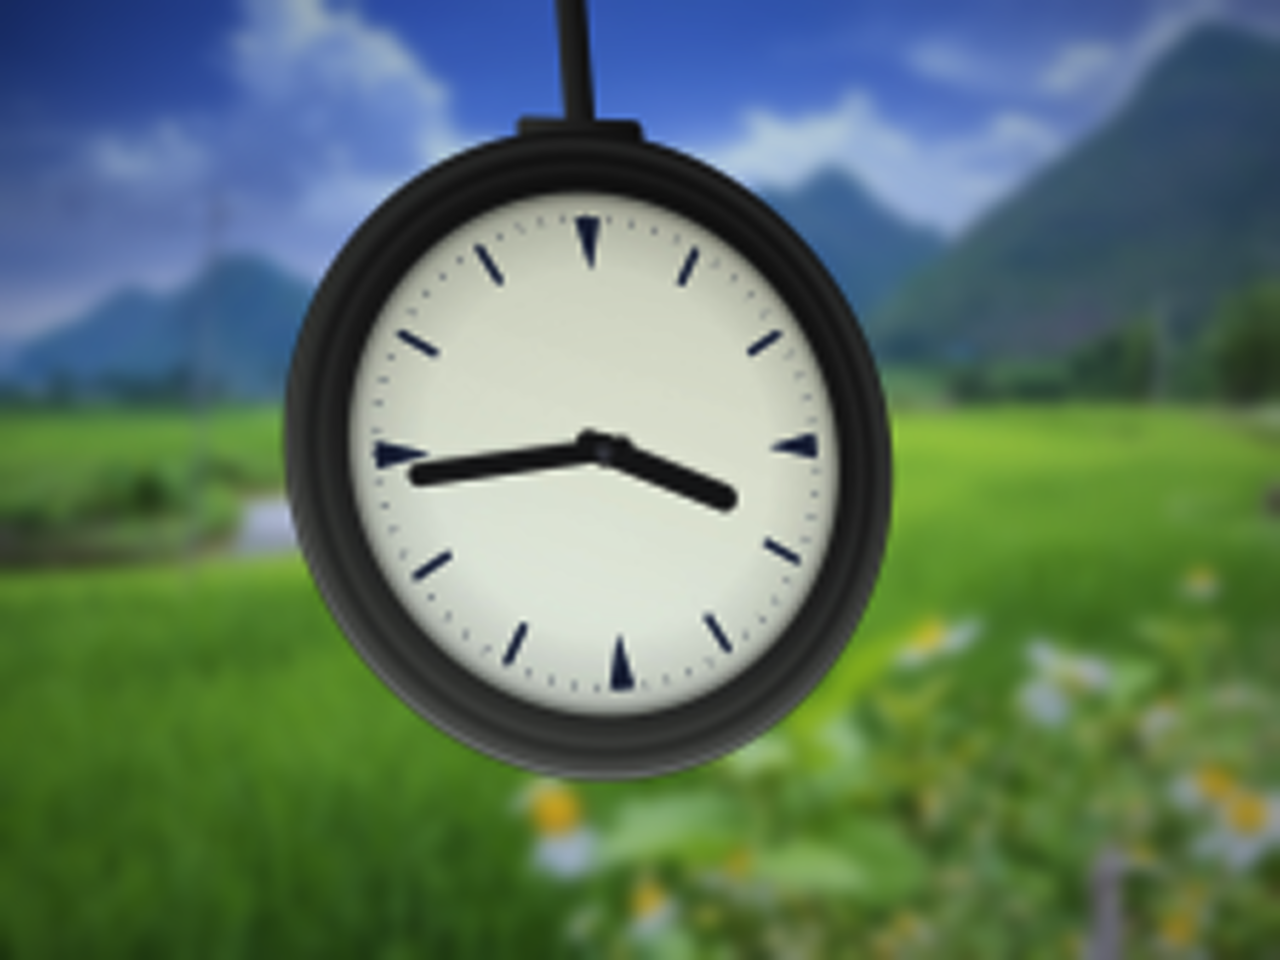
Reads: 3:44
